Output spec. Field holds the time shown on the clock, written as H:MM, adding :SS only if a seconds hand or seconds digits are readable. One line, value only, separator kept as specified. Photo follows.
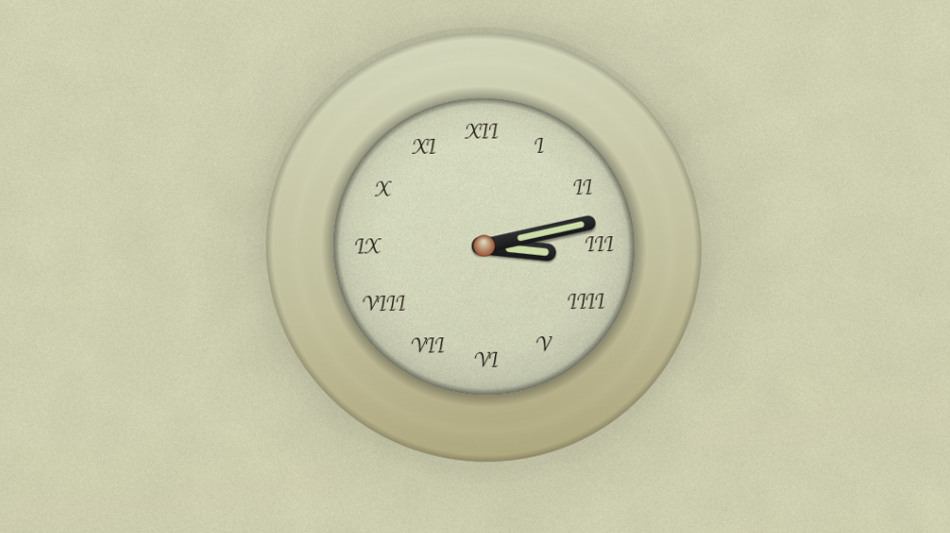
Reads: 3:13
